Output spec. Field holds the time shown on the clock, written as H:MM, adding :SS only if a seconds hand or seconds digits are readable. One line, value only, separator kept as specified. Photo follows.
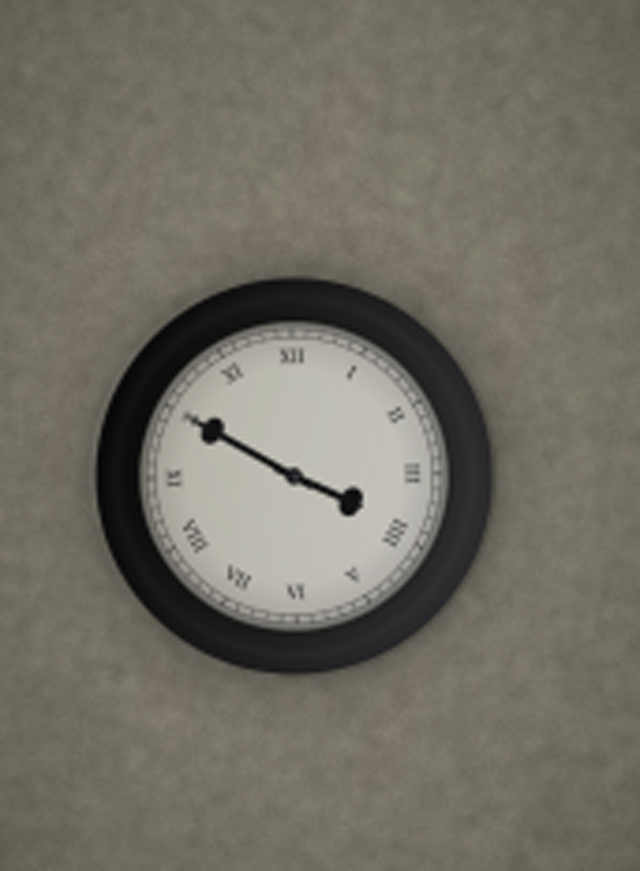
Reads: 3:50
